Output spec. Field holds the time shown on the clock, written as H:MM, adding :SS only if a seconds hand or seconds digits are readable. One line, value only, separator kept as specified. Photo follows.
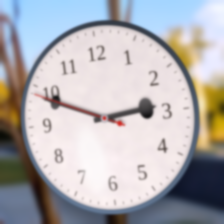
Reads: 2:48:49
